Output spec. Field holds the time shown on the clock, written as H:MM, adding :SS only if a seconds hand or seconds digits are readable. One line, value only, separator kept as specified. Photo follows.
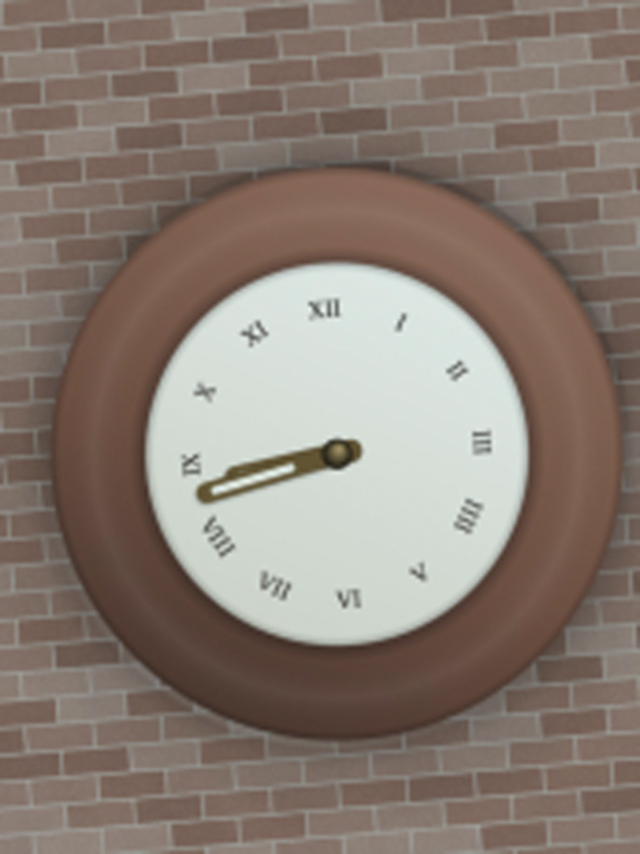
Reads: 8:43
